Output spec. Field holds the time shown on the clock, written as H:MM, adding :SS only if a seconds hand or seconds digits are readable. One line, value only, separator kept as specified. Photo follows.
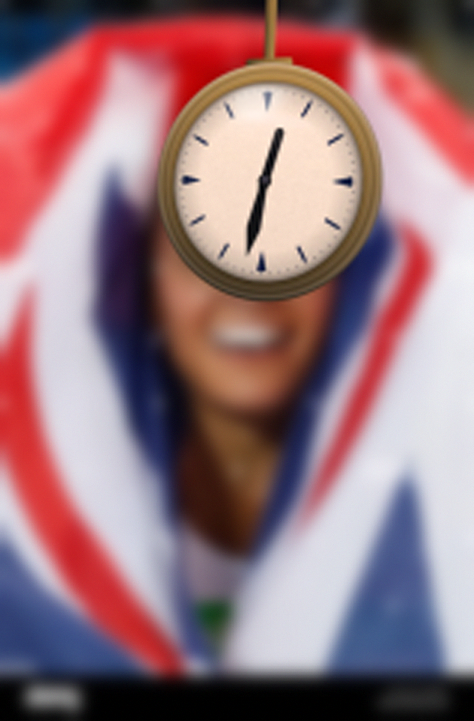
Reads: 12:32
